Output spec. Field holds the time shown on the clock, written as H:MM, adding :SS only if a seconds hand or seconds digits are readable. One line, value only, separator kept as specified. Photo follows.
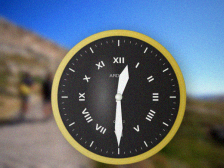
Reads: 12:30
